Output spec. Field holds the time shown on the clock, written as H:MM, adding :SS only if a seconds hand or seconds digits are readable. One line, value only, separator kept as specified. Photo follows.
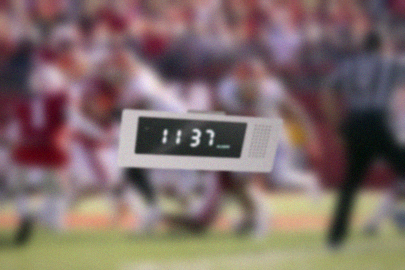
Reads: 11:37
